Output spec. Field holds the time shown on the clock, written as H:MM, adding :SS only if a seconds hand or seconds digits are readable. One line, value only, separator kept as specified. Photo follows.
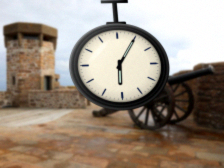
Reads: 6:05
